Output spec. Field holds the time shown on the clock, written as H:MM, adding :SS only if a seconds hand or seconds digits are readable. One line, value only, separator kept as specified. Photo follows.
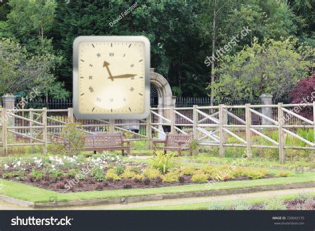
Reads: 11:14
